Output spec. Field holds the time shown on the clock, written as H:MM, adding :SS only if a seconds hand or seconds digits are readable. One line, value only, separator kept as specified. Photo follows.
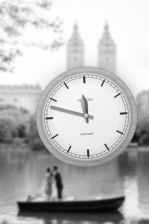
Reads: 11:48
